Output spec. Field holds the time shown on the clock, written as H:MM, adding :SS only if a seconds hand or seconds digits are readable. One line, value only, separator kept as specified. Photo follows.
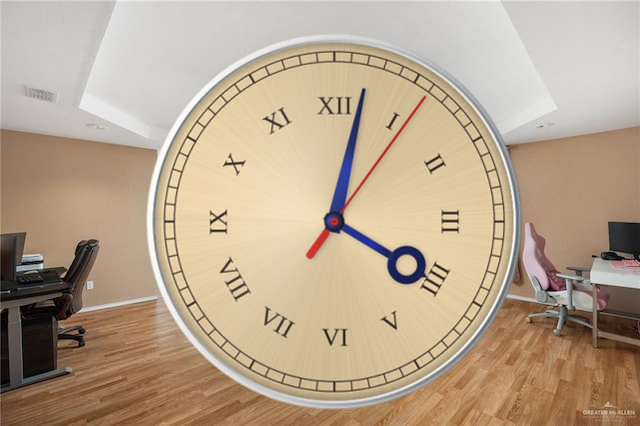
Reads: 4:02:06
